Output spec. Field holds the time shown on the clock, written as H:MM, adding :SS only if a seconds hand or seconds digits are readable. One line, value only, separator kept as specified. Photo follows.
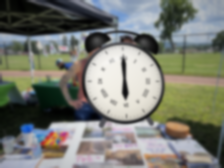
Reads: 6:00
